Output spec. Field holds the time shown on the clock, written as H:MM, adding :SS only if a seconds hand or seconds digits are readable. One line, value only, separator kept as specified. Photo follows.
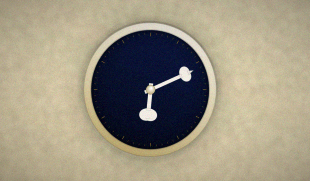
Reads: 6:11
